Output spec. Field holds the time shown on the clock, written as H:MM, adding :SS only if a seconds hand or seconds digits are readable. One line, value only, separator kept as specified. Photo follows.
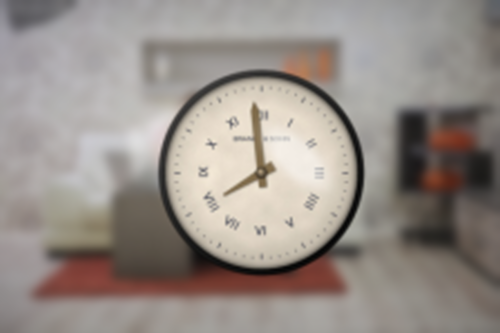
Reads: 7:59
